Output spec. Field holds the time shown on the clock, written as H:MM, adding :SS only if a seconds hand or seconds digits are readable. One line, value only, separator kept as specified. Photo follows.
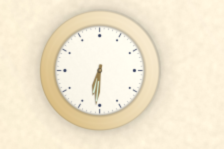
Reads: 6:31
